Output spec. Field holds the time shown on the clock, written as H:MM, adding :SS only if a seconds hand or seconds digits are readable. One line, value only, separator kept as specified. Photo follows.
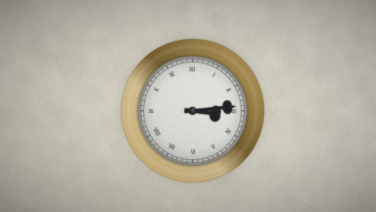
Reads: 3:14
